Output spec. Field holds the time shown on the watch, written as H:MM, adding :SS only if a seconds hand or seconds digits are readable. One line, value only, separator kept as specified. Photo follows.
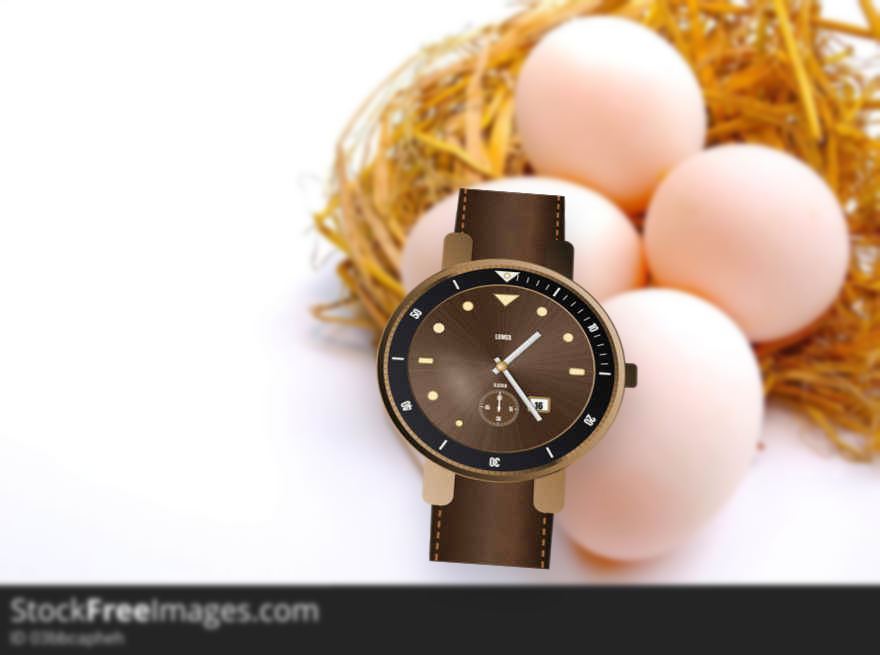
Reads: 1:24
